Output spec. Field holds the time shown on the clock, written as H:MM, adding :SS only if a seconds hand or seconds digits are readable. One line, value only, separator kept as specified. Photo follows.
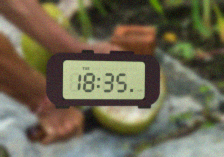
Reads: 18:35
